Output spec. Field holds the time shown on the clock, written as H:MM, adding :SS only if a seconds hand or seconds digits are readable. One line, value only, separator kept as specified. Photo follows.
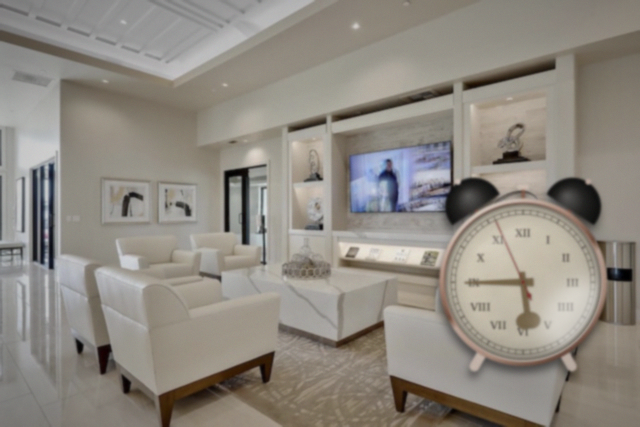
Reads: 5:44:56
